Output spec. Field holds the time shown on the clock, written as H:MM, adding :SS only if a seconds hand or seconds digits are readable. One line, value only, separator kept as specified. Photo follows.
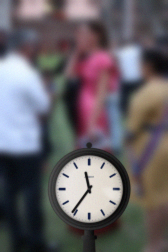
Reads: 11:36
